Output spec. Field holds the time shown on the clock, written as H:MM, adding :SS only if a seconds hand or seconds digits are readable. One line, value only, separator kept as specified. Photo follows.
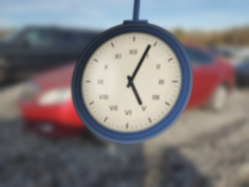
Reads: 5:04
